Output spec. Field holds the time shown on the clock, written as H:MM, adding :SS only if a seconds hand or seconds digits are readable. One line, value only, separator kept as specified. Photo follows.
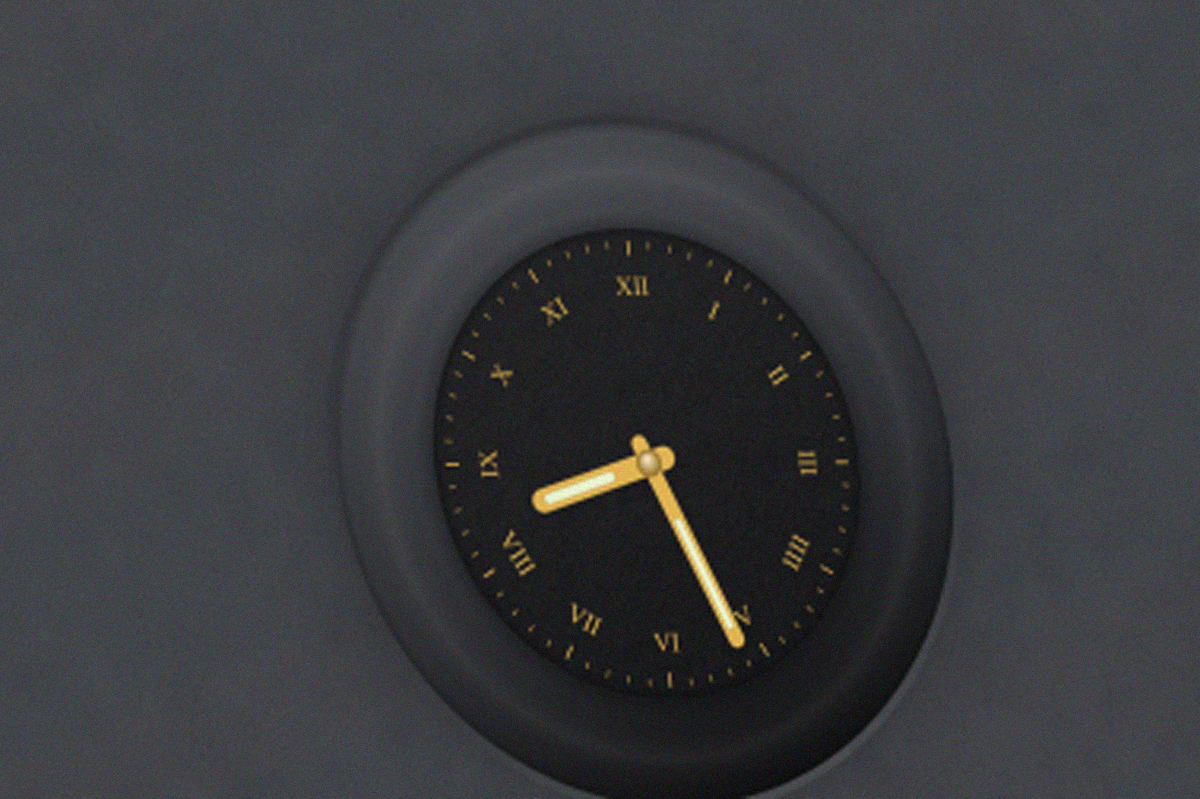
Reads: 8:26
